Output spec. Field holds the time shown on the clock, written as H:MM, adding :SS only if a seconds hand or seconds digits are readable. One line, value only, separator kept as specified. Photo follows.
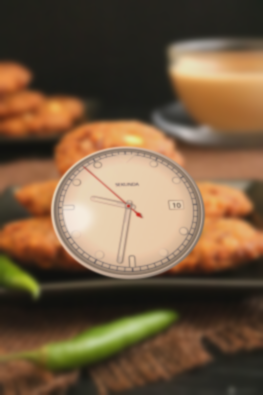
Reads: 9:31:53
